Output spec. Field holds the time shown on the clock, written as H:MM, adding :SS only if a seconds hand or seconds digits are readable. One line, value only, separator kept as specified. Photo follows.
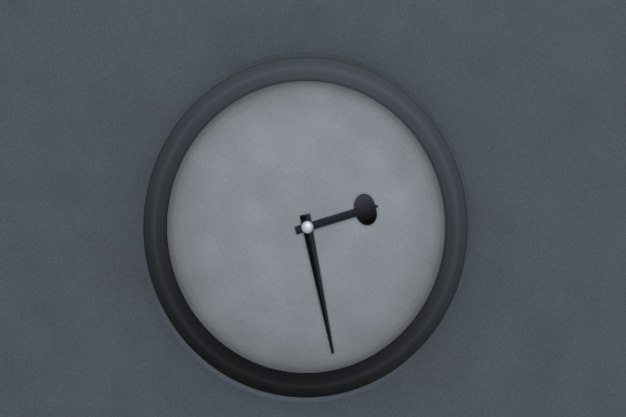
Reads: 2:28
